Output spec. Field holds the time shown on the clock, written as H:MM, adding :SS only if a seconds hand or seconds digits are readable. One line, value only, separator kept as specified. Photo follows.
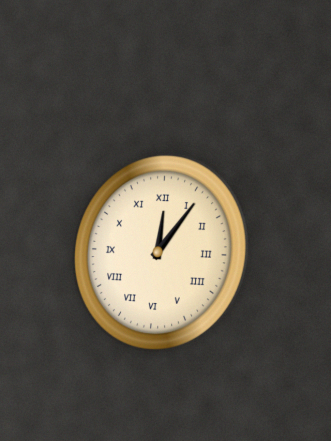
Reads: 12:06
